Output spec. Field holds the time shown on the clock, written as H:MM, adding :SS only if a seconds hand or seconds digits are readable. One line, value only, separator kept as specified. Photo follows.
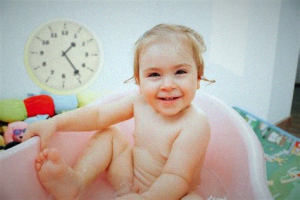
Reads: 1:24
